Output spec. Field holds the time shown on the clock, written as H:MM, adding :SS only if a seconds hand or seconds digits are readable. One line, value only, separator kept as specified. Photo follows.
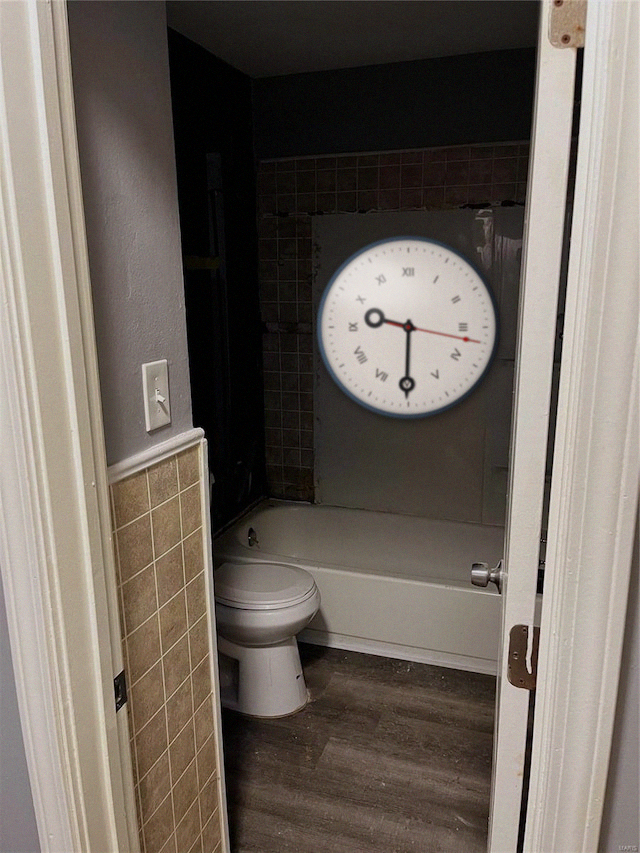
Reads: 9:30:17
